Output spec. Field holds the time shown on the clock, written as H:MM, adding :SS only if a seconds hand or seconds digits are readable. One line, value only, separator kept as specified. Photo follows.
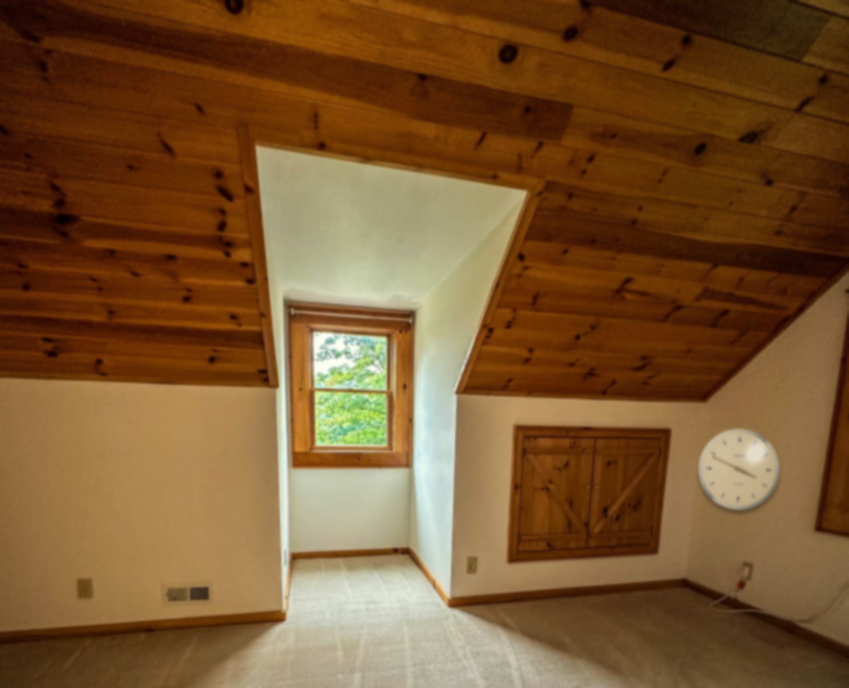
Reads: 3:49
